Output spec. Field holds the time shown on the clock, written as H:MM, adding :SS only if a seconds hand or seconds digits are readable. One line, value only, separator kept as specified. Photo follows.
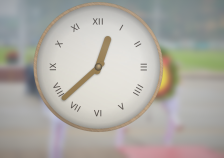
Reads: 12:38
